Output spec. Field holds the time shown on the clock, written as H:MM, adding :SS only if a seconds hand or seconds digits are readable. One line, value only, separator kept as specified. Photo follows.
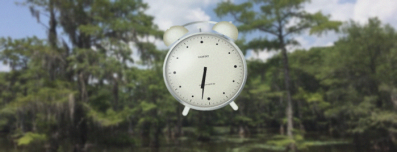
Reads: 6:32
